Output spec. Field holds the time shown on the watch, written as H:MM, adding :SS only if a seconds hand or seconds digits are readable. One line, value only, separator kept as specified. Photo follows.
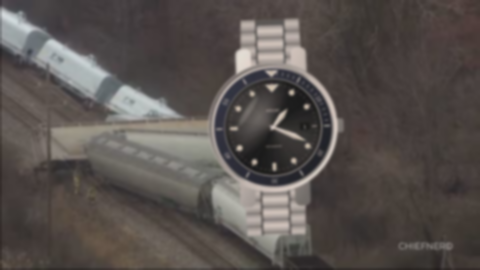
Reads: 1:19
